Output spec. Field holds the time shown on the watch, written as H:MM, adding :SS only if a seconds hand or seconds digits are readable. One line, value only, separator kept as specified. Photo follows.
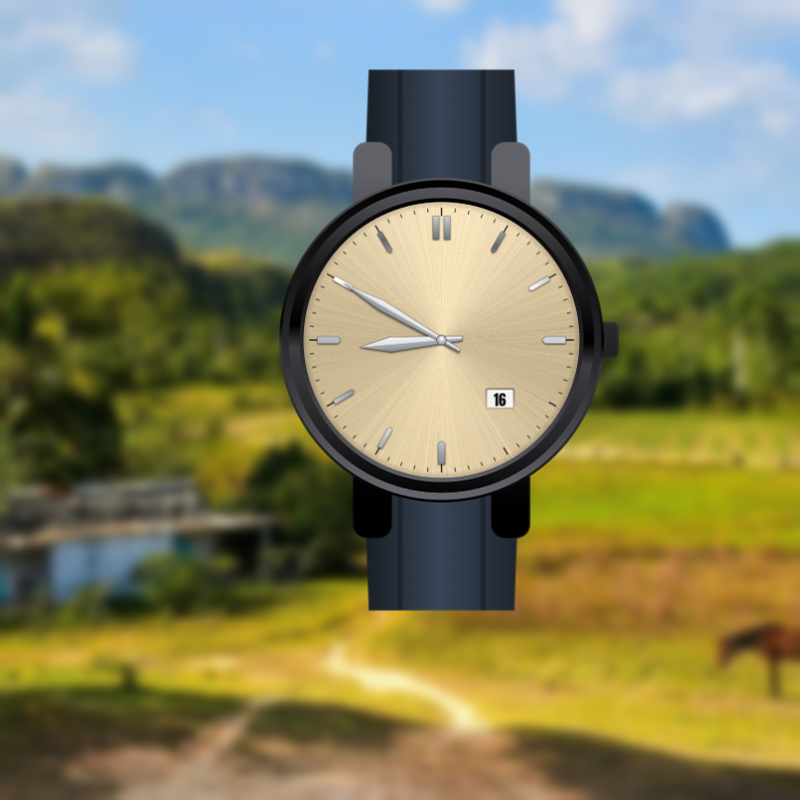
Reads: 8:50
